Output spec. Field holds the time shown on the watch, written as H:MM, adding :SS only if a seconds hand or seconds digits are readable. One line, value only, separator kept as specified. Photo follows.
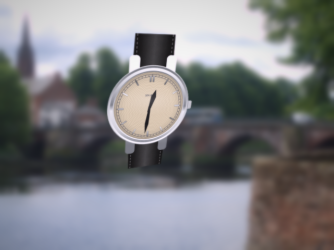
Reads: 12:31
